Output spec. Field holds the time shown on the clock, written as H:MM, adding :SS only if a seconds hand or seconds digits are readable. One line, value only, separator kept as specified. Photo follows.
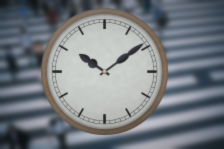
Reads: 10:09
